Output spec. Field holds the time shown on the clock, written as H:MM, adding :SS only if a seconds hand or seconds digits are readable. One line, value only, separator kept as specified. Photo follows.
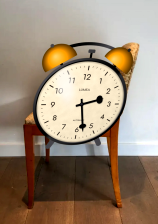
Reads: 2:28
